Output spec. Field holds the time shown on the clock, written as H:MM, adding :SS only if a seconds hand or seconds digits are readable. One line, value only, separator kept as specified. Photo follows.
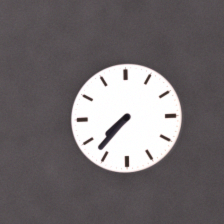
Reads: 7:37
